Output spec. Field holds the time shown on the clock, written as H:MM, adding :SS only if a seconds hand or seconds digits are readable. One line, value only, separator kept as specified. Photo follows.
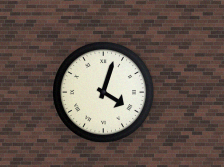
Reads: 4:03
